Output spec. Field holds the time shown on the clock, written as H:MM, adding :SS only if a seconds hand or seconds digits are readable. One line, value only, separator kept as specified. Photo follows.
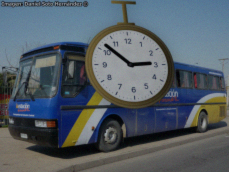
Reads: 2:52
